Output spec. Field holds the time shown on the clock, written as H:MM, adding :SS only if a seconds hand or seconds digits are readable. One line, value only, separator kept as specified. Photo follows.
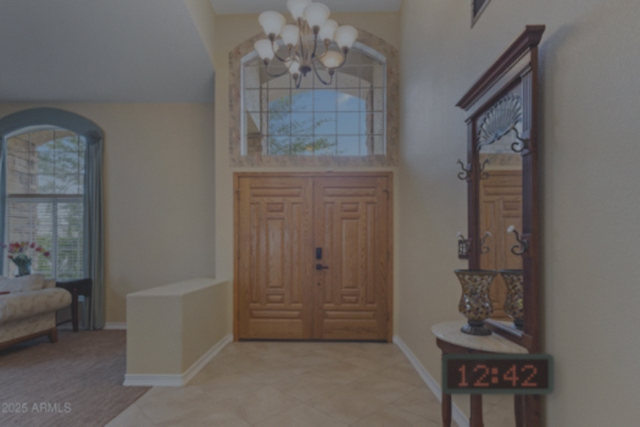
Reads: 12:42
